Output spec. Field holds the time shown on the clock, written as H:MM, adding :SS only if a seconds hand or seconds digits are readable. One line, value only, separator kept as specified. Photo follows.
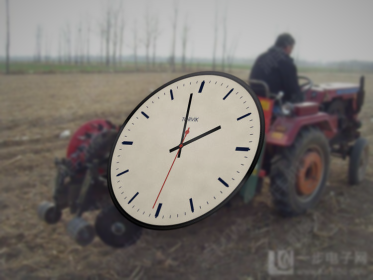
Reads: 1:58:31
